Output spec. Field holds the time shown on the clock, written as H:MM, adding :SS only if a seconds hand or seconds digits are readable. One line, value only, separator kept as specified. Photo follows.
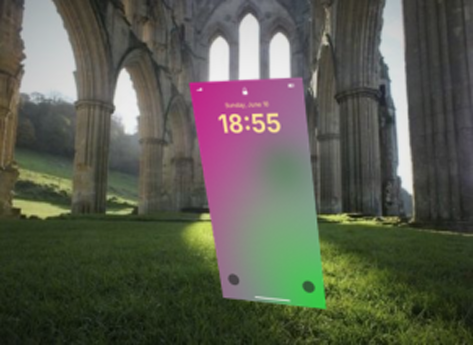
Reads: 18:55
